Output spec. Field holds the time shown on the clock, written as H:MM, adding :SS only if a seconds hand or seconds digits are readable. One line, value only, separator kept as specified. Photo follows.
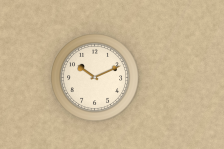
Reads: 10:11
